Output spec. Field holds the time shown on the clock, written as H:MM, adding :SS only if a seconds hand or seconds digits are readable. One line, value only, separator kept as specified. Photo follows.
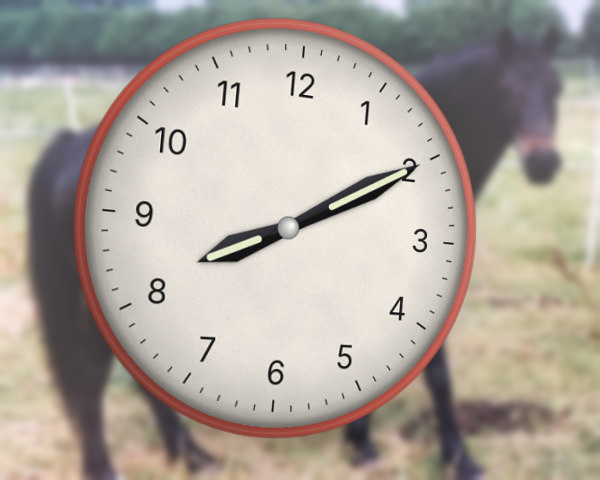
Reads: 8:10
